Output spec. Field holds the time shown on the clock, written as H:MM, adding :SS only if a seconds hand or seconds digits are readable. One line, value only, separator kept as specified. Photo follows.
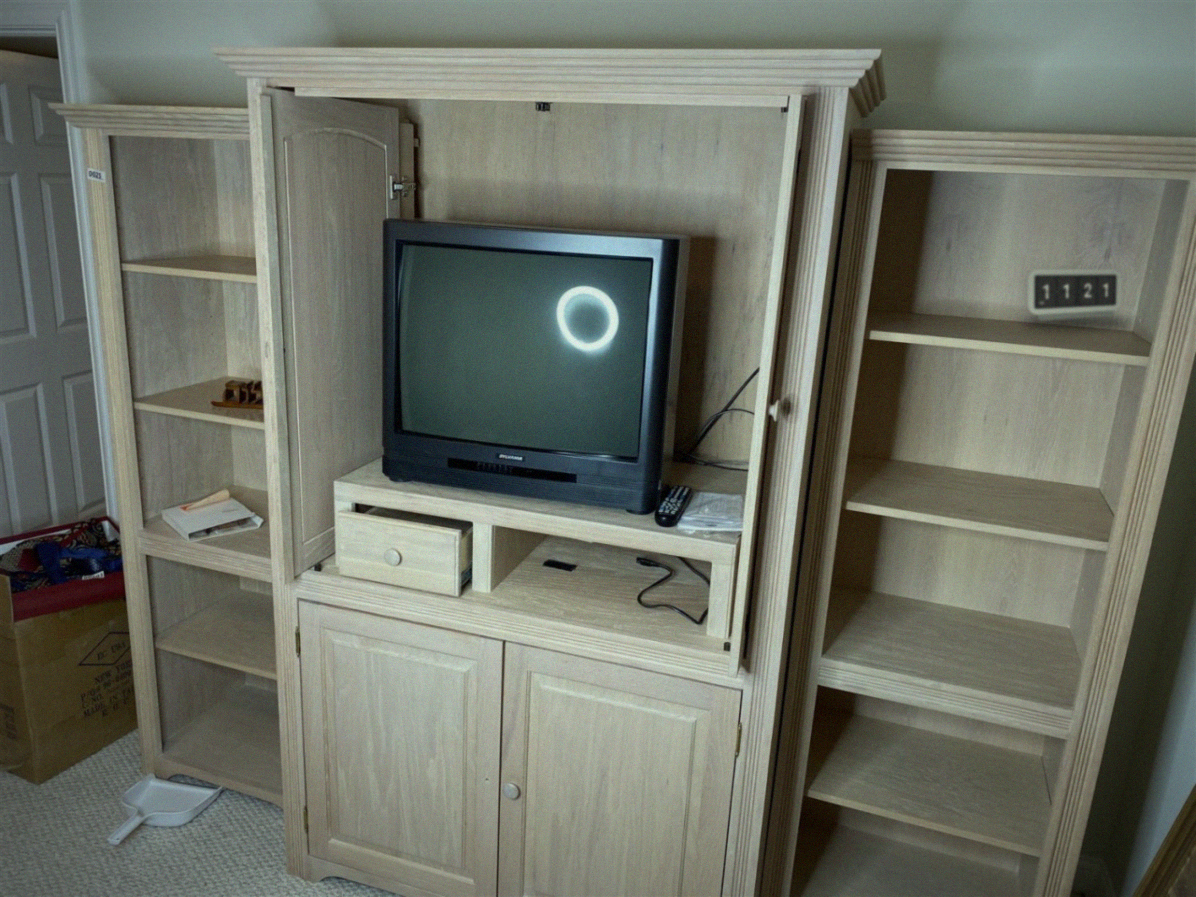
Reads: 11:21
